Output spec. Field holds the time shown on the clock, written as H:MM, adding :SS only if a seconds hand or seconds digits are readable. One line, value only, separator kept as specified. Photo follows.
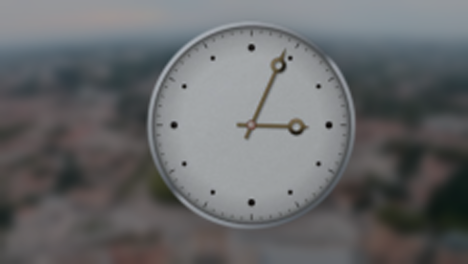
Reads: 3:04
